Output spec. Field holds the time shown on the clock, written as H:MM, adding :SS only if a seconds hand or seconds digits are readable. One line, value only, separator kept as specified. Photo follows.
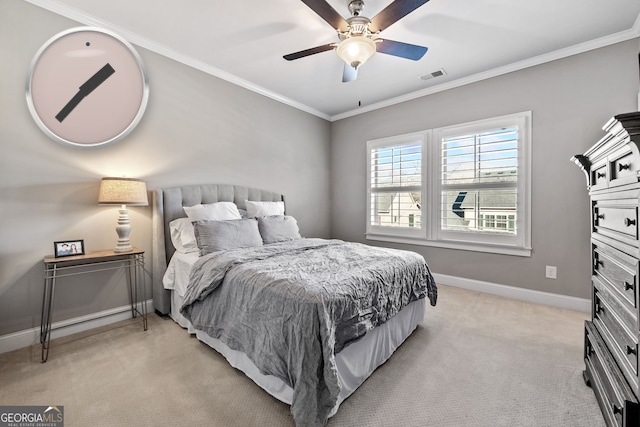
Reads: 1:37
